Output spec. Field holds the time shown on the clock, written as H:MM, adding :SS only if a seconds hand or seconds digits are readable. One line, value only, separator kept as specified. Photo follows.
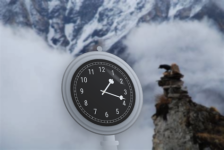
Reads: 1:18
